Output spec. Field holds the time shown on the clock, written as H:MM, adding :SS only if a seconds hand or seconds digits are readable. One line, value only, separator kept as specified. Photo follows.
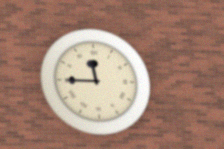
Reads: 11:45
